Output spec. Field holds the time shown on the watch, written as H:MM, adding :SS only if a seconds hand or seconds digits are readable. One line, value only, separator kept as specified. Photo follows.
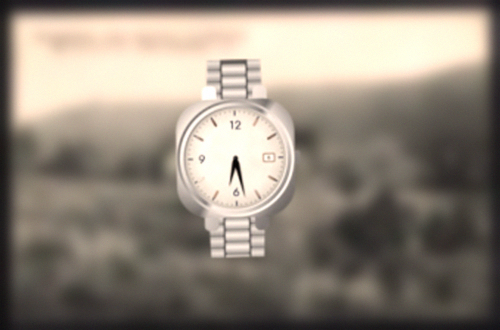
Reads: 6:28
